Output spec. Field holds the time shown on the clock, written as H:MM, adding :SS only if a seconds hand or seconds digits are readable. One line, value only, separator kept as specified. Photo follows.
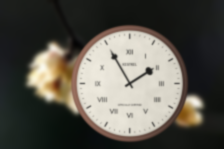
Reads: 1:55
